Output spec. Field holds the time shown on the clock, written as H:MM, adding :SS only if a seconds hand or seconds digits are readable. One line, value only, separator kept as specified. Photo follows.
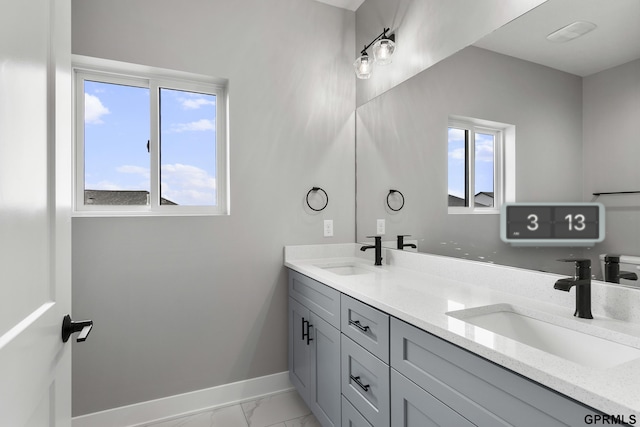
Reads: 3:13
